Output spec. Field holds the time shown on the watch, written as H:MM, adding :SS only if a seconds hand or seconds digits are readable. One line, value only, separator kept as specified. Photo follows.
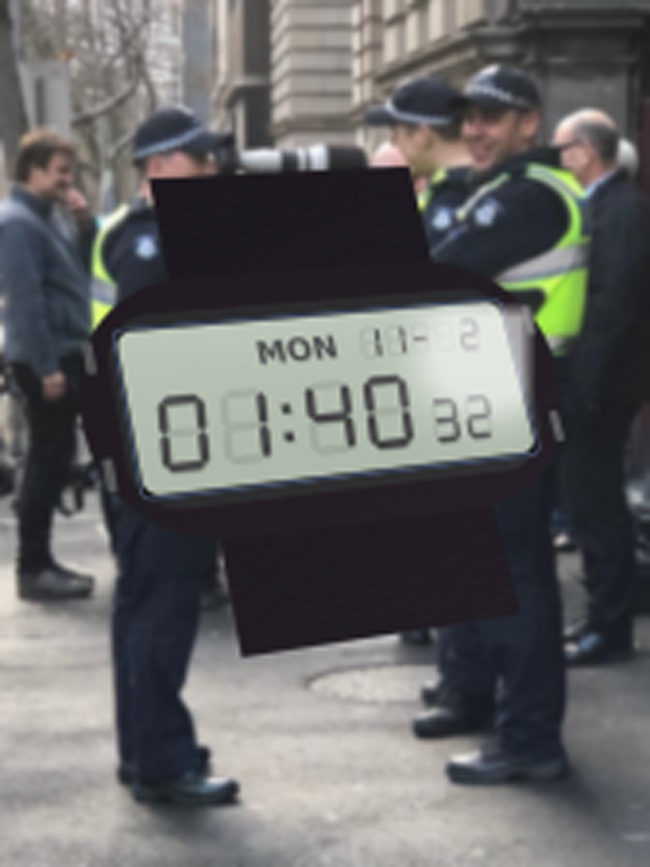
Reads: 1:40:32
